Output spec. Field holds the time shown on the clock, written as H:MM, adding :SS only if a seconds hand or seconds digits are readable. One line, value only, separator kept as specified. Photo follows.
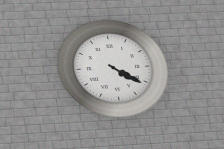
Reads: 4:21
